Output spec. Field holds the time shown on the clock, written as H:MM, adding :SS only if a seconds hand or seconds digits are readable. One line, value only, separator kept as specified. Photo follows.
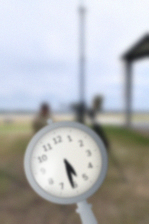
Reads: 5:31
